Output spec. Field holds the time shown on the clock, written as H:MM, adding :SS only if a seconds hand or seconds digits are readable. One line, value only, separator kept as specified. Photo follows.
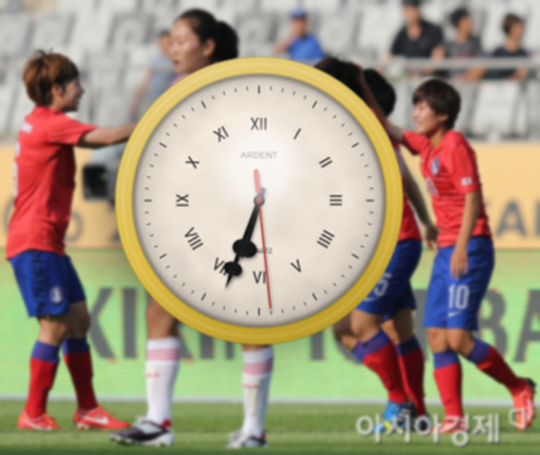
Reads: 6:33:29
